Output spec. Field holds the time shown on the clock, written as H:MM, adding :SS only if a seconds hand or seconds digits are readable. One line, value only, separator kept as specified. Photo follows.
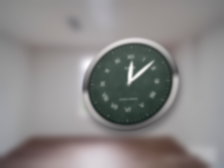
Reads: 12:08
